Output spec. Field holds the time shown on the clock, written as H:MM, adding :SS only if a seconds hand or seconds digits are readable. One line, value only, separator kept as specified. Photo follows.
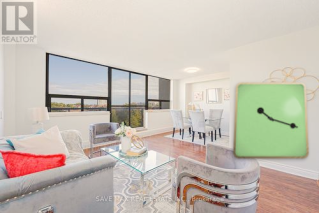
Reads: 10:18
